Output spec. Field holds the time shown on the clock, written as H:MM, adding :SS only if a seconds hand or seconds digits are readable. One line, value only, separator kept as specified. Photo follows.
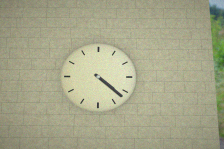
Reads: 4:22
